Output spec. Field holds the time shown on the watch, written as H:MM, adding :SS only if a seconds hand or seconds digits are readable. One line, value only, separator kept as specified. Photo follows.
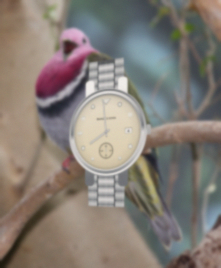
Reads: 7:59
